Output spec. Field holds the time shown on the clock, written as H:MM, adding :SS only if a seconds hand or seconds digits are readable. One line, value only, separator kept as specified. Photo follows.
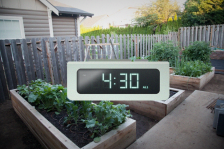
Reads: 4:30
